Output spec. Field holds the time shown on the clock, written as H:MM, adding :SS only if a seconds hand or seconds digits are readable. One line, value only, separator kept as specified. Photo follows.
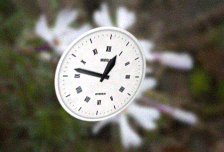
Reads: 12:47
